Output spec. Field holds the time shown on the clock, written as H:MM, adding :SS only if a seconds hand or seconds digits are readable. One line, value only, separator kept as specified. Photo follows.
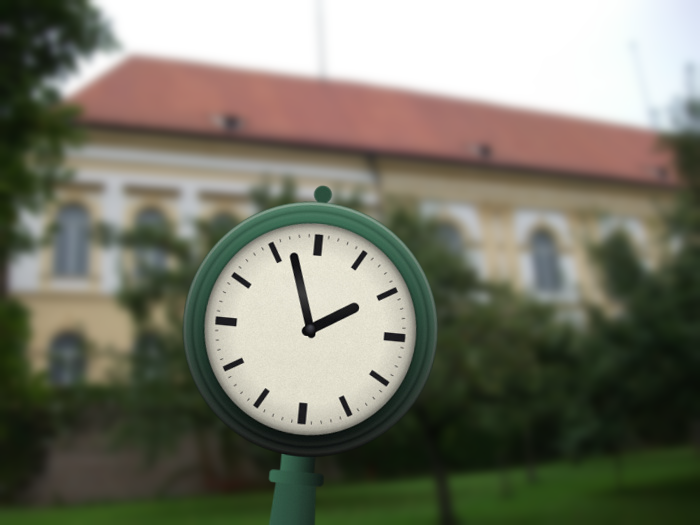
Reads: 1:57
